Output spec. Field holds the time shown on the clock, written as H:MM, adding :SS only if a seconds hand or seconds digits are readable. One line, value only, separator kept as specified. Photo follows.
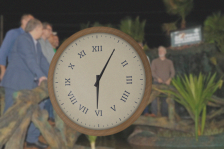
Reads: 6:05
